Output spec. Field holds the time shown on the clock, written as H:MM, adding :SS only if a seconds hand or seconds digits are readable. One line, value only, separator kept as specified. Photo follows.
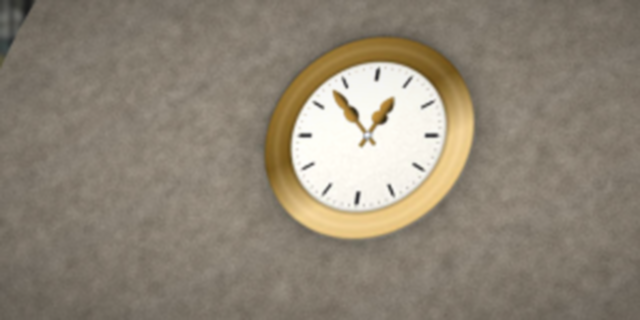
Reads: 12:53
